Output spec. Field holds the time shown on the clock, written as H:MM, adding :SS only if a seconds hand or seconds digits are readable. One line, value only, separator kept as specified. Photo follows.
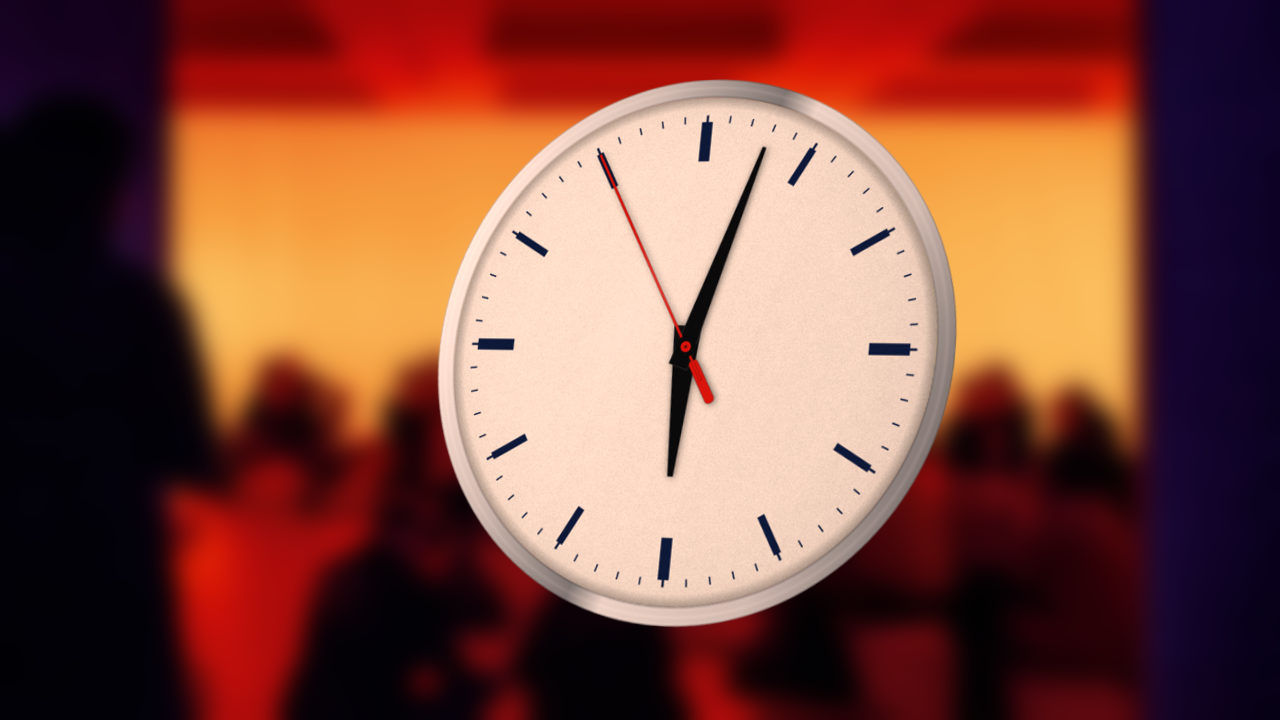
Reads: 6:02:55
